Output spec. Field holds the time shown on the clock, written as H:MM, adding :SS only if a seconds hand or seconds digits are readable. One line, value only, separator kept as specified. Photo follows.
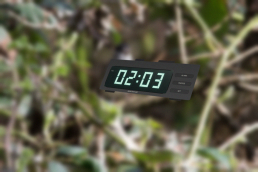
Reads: 2:03
